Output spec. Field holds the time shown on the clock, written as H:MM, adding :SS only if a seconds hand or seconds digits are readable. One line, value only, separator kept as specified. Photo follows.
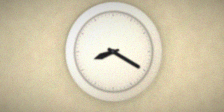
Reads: 8:20
